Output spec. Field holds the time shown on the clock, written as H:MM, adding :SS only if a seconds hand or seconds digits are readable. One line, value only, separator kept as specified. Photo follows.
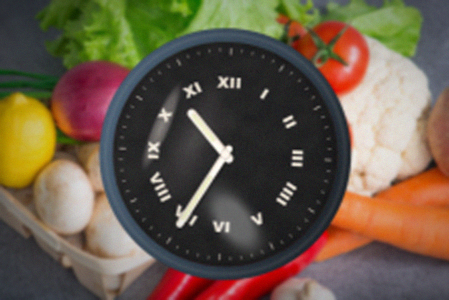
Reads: 10:35
